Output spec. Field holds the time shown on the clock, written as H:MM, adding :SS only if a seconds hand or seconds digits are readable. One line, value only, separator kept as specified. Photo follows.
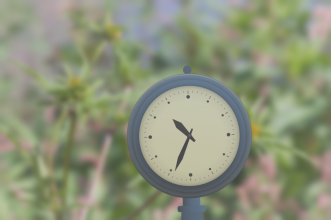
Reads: 10:34
